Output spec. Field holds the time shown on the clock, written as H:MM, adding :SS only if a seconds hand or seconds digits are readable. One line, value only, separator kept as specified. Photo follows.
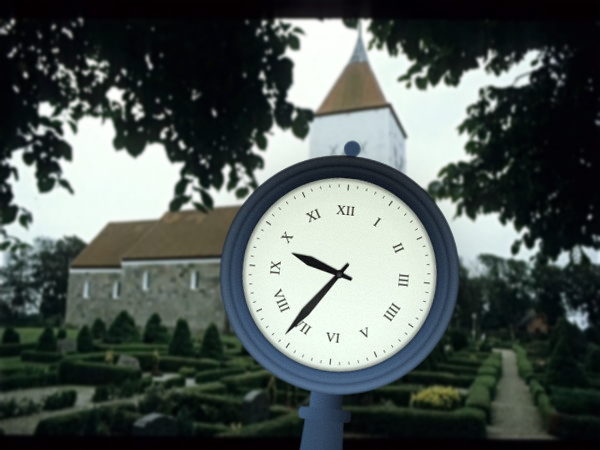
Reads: 9:36
